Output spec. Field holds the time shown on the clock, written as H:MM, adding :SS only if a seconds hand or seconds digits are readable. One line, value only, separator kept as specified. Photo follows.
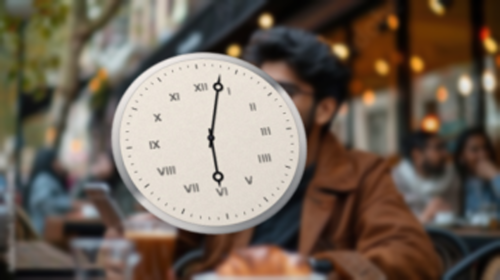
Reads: 6:03
